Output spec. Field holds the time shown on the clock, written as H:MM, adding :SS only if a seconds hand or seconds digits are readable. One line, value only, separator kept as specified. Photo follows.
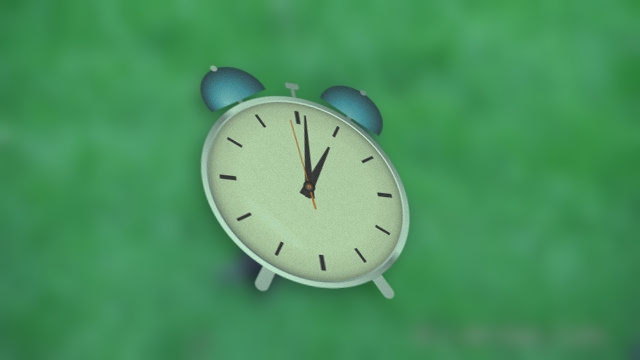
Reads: 1:00:59
